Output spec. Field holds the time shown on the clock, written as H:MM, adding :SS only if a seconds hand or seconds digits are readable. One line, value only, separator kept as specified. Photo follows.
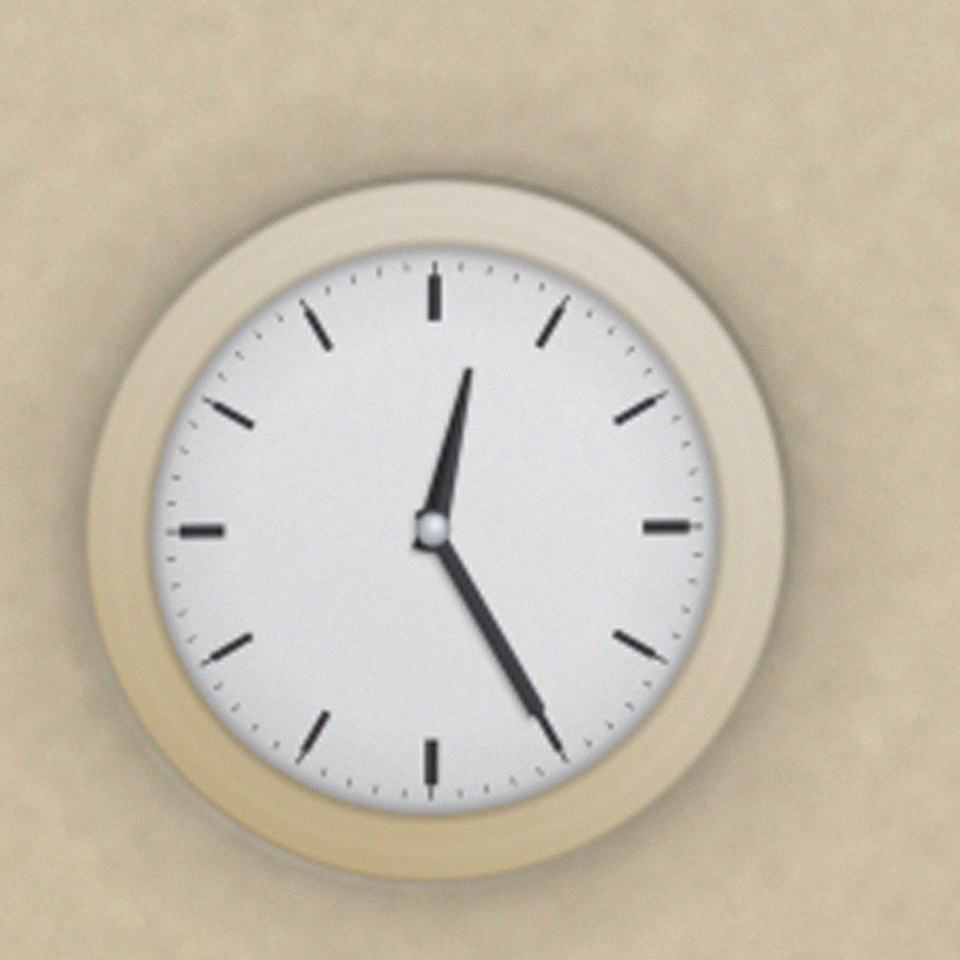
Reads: 12:25
